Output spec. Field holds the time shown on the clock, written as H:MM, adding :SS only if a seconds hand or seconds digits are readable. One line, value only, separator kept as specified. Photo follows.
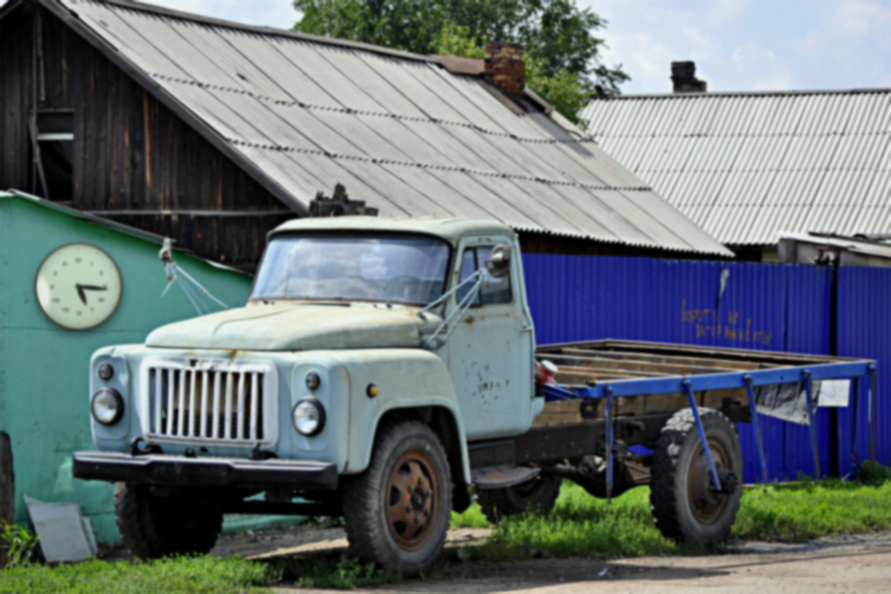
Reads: 5:16
